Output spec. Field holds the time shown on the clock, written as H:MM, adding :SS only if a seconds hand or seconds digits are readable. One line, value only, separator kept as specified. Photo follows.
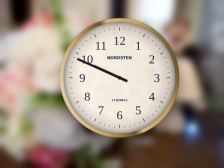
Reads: 9:49
